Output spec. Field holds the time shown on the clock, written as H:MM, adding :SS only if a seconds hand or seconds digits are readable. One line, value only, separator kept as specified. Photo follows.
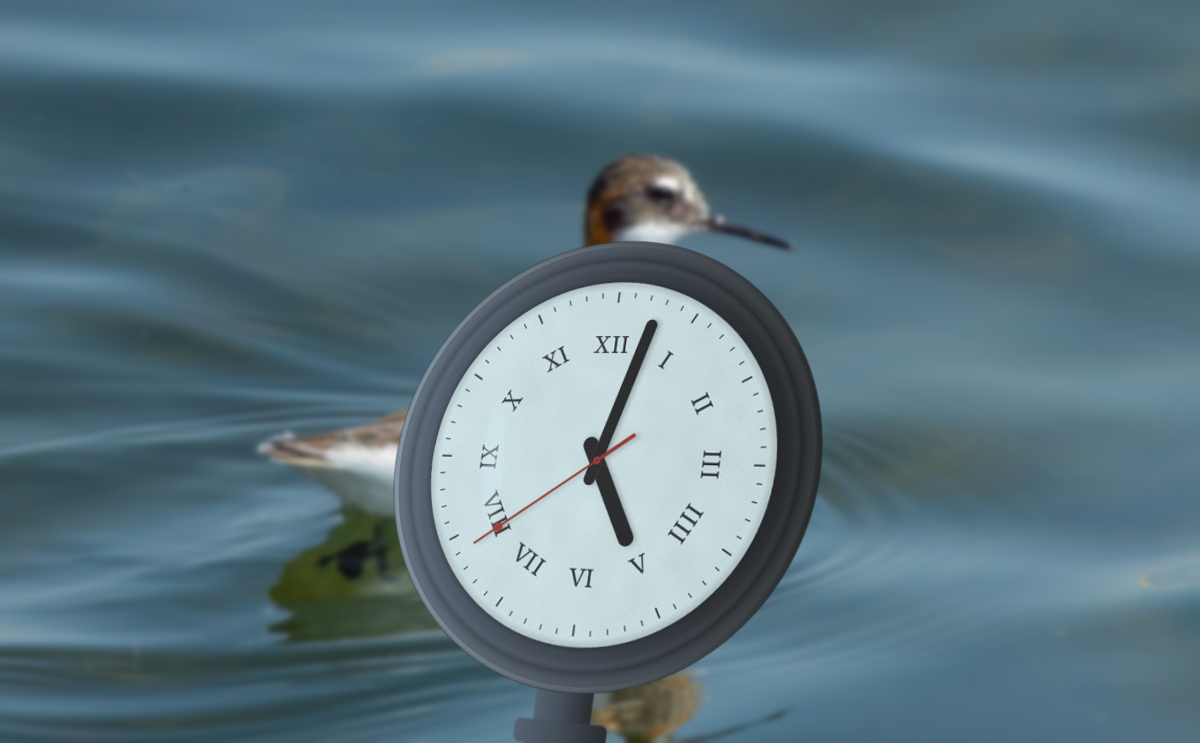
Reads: 5:02:39
